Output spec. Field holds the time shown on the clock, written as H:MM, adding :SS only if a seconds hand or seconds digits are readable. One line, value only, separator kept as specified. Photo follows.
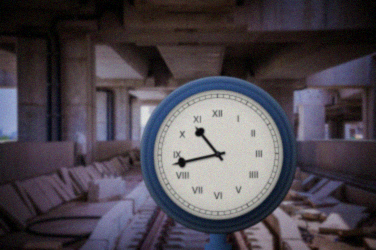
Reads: 10:43
